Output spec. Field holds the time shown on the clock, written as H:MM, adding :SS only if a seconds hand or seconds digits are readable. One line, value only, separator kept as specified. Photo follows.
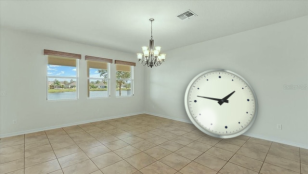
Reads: 1:47
